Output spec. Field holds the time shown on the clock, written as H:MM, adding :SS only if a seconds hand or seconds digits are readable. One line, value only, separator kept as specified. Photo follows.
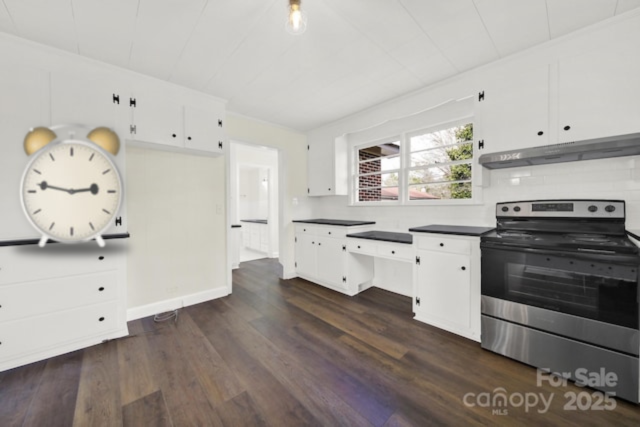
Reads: 2:47
